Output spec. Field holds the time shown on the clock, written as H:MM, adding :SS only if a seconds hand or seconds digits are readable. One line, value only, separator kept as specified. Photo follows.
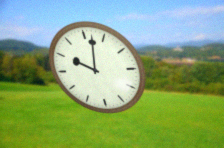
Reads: 10:02
